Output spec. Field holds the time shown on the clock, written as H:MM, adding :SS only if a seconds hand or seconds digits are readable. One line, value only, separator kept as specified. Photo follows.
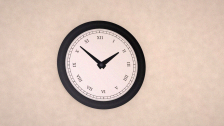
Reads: 1:52
